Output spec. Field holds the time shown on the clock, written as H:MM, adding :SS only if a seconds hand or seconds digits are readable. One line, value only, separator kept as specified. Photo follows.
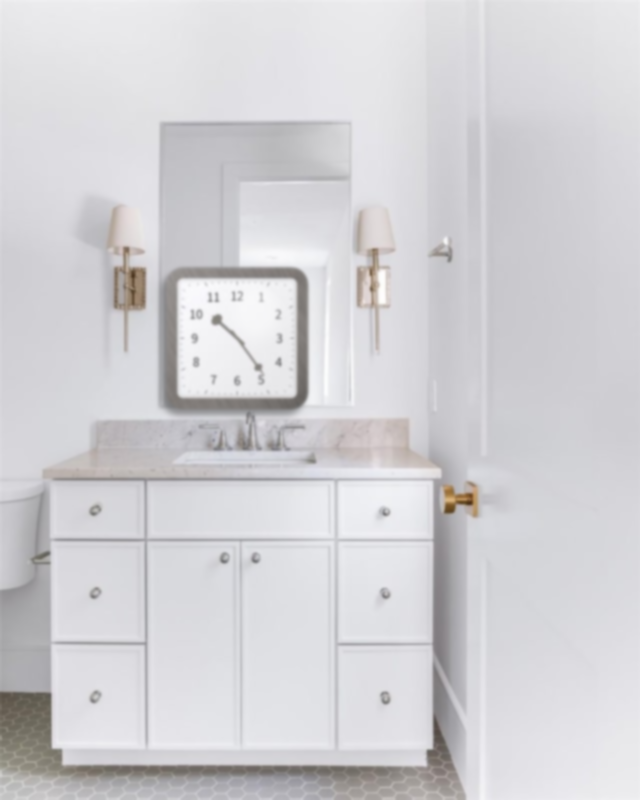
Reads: 10:24
